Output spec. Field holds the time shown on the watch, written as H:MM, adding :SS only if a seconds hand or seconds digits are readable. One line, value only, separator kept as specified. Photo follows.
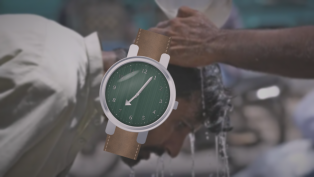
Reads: 7:04
